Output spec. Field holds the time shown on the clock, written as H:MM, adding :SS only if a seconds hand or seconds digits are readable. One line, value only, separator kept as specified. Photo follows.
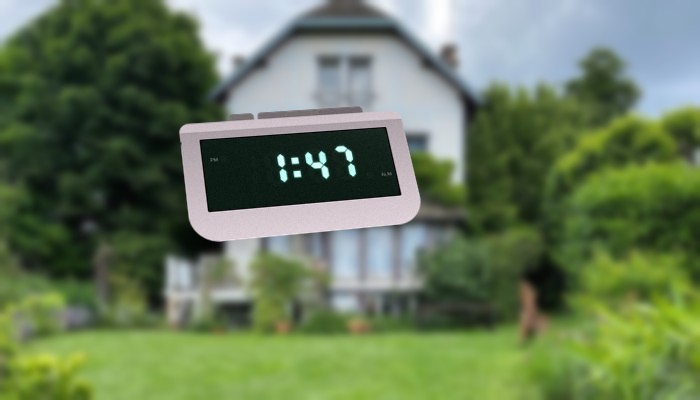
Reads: 1:47
